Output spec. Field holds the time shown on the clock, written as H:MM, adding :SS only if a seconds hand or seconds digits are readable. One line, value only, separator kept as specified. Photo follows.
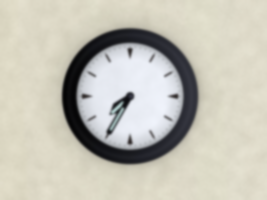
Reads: 7:35
